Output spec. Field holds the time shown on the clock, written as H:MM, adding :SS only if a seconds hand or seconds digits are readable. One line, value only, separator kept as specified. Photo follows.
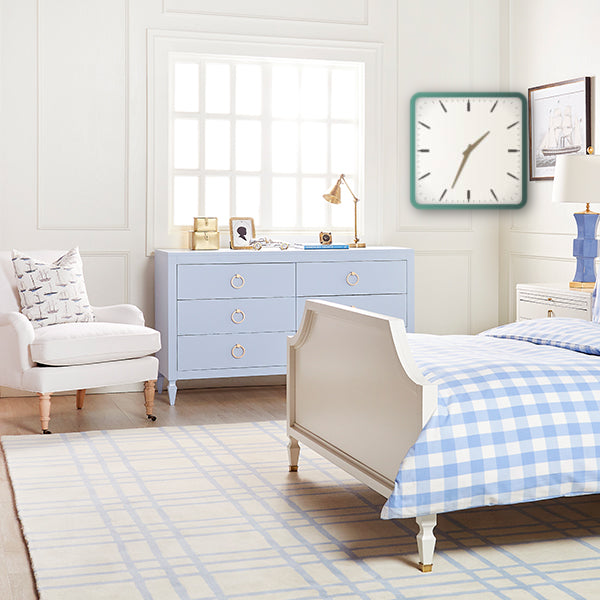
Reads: 1:34
